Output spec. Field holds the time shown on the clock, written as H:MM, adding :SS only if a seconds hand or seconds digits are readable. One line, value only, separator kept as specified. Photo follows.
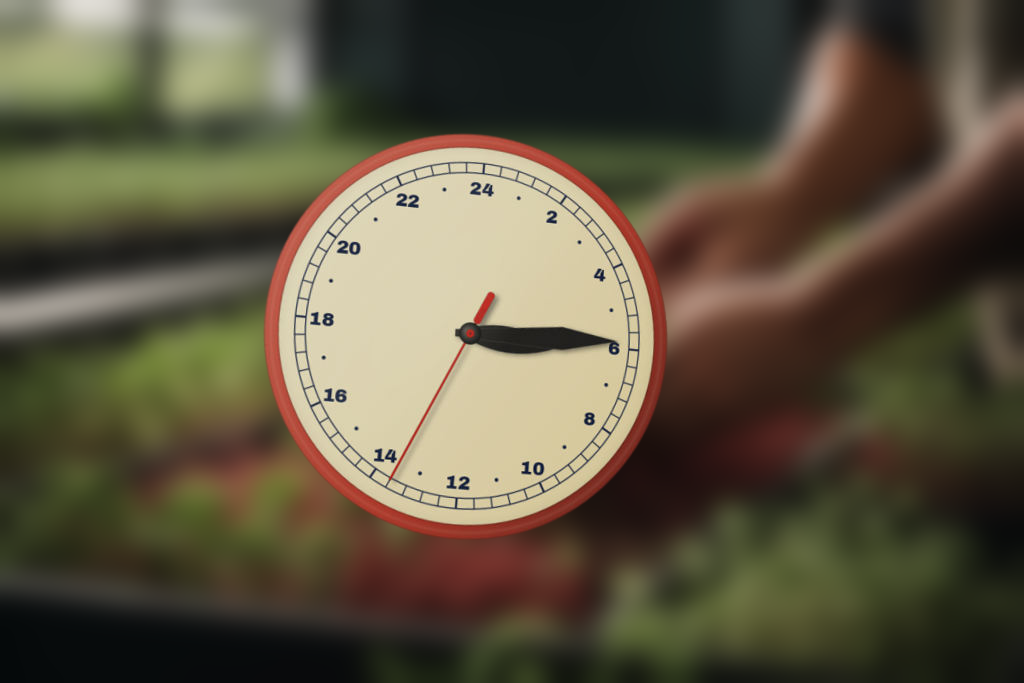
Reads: 6:14:34
